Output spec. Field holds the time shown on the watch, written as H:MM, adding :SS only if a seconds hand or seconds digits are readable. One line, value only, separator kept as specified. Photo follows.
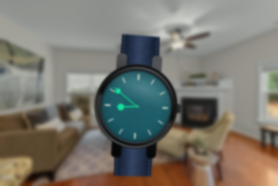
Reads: 8:51
